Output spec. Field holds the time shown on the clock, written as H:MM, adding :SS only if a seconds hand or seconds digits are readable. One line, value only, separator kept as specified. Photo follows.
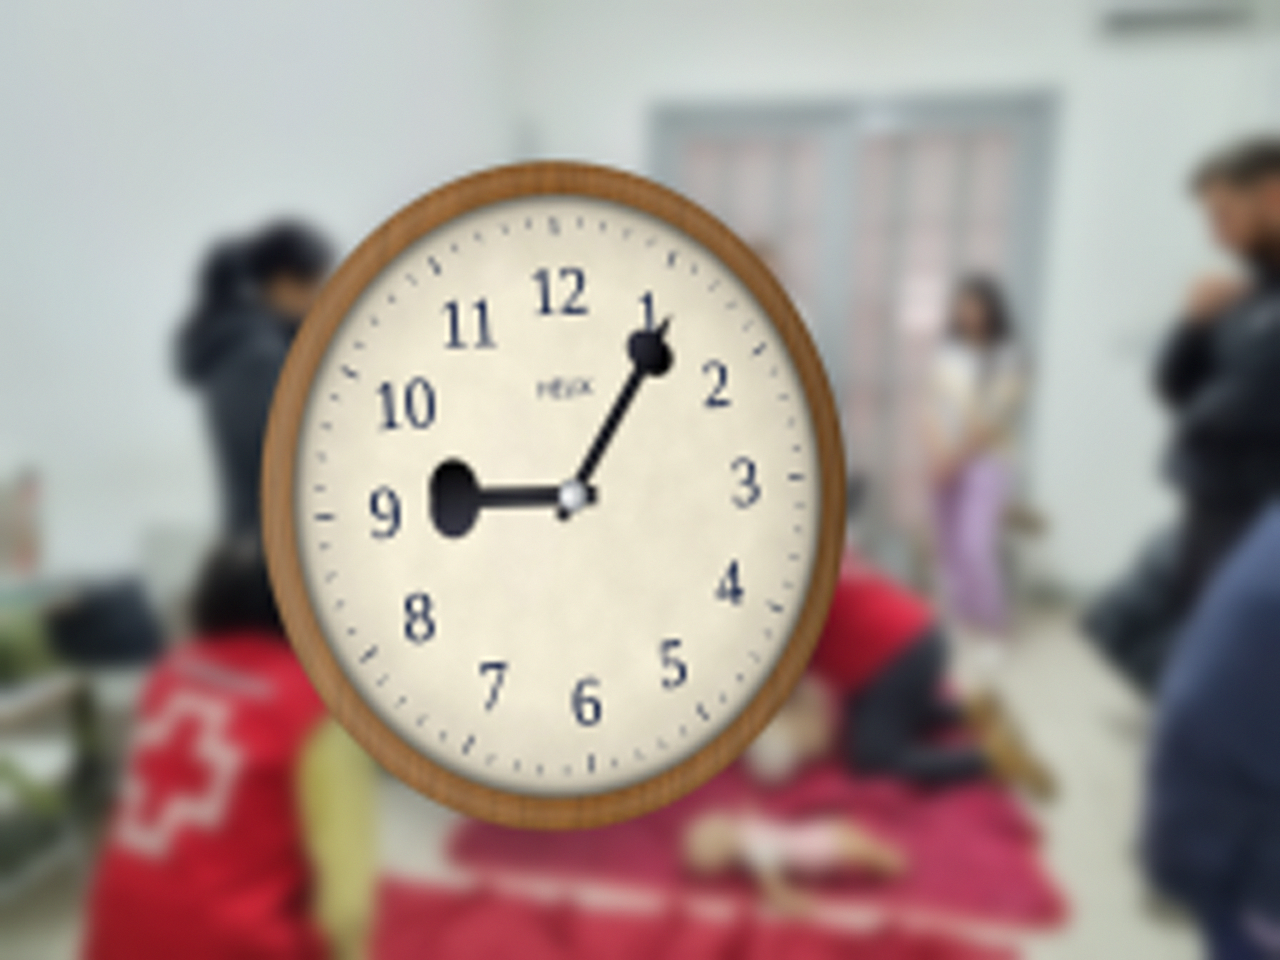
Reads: 9:06
